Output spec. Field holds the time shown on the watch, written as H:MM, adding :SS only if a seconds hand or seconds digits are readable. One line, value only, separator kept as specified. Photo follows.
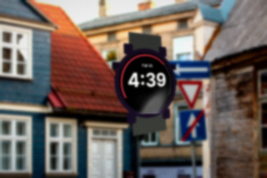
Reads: 4:39
